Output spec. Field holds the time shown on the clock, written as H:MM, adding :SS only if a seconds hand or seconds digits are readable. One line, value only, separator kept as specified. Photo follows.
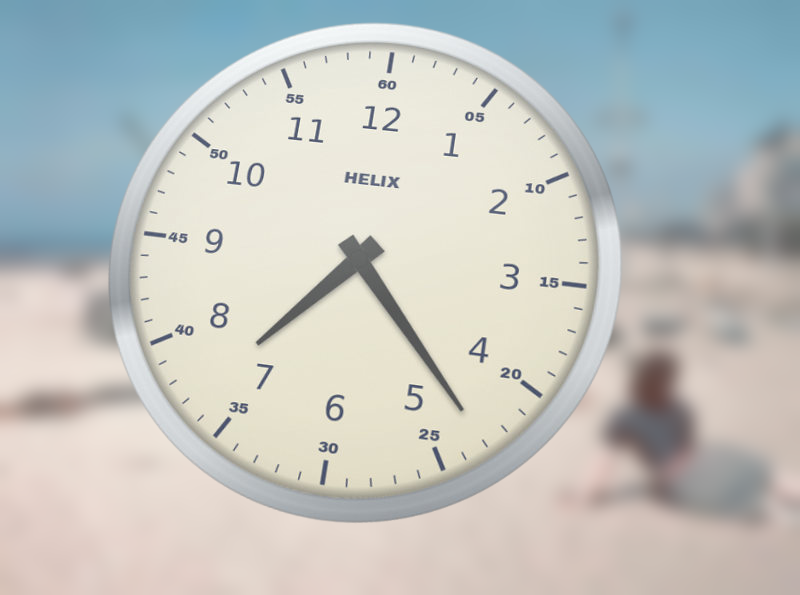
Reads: 7:23
